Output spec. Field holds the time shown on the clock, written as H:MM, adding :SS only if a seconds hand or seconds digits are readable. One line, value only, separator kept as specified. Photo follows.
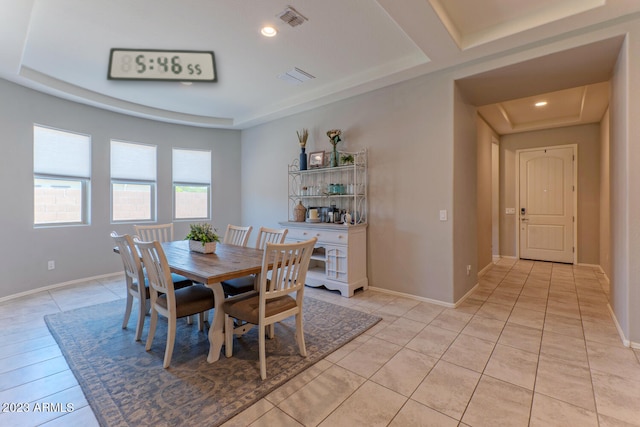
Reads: 5:46:55
